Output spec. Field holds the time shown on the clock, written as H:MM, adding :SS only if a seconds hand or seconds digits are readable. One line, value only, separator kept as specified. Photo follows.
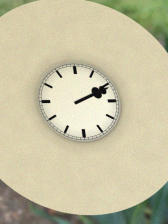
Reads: 2:11
